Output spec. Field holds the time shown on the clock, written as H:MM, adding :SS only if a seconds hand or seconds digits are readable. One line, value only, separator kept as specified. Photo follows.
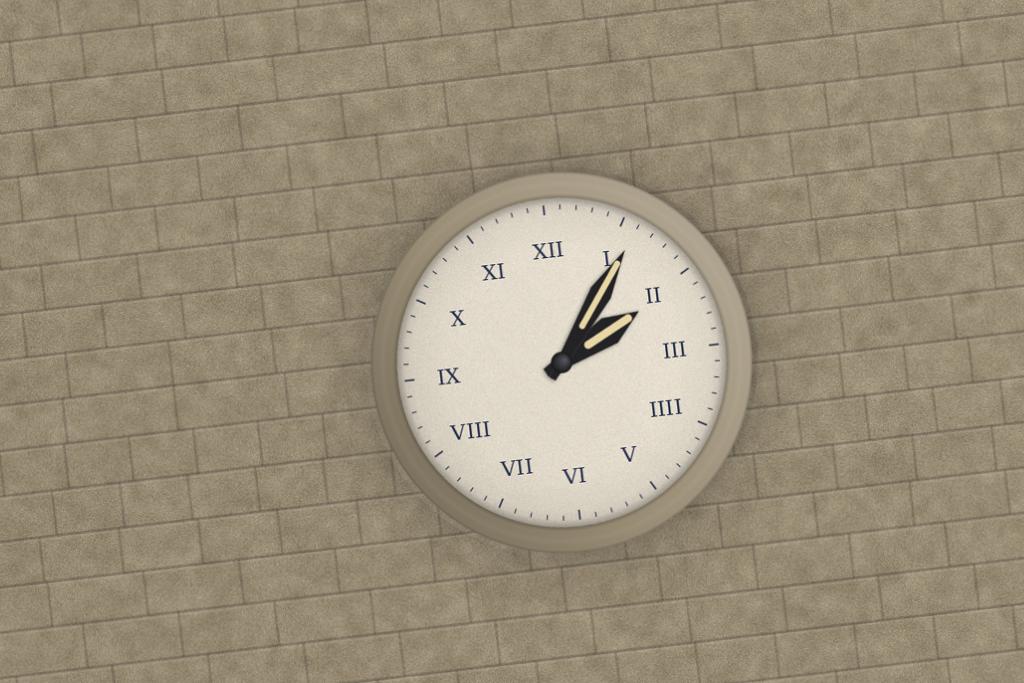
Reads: 2:06
